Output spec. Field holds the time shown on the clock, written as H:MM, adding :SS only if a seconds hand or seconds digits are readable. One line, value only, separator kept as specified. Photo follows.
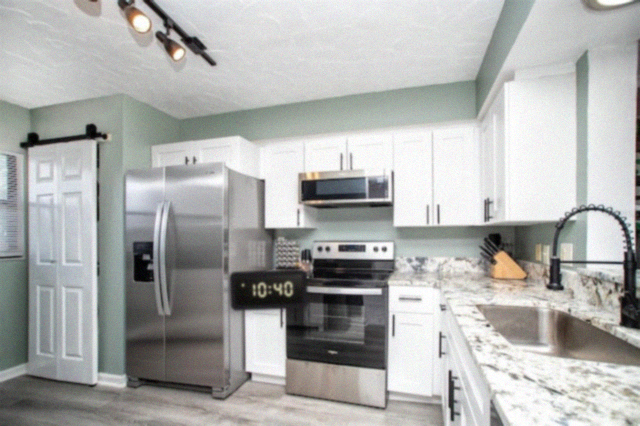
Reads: 10:40
